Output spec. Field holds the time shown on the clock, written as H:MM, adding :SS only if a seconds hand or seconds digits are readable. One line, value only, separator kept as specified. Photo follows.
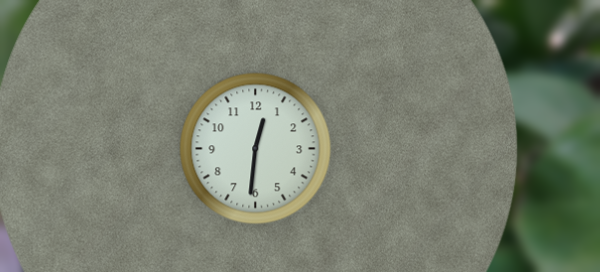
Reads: 12:31
